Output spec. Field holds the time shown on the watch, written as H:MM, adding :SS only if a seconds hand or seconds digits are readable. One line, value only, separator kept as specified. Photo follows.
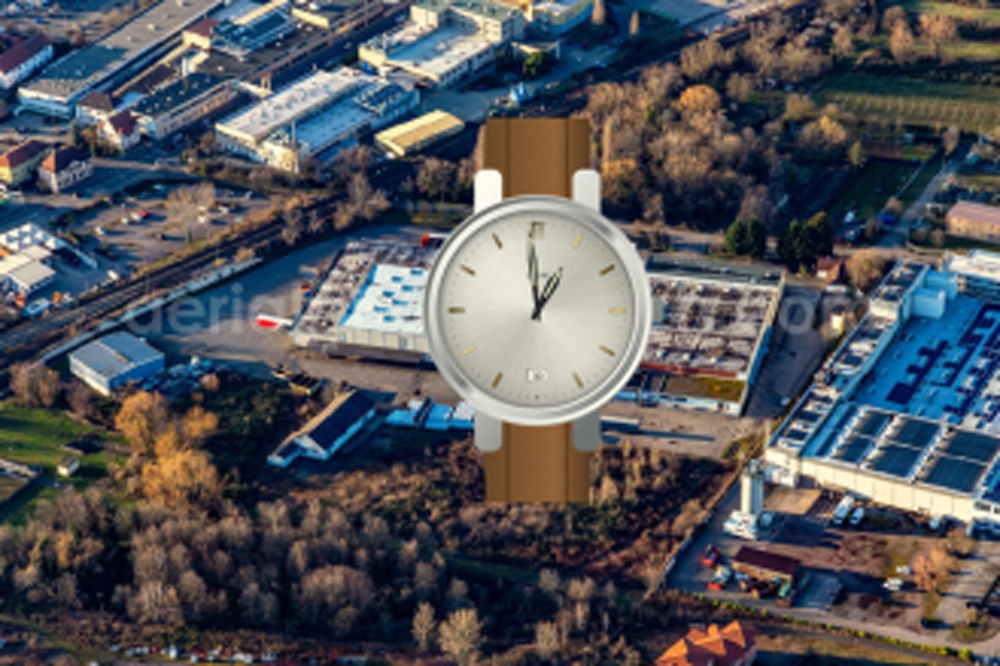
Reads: 12:59
